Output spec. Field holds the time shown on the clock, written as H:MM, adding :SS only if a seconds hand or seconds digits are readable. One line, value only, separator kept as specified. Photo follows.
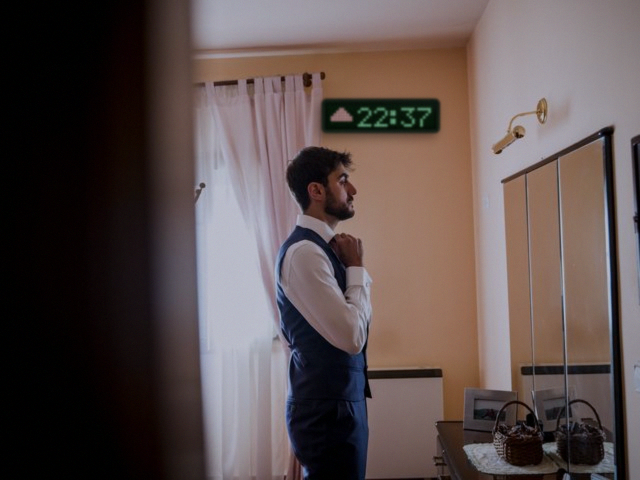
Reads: 22:37
